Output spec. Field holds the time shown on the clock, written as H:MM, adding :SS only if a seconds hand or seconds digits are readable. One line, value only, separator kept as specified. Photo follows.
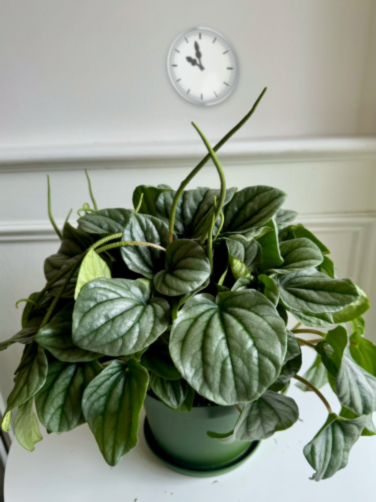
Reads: 9:58
